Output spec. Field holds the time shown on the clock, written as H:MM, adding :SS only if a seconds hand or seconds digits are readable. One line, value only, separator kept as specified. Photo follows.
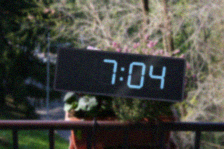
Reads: 7:04
